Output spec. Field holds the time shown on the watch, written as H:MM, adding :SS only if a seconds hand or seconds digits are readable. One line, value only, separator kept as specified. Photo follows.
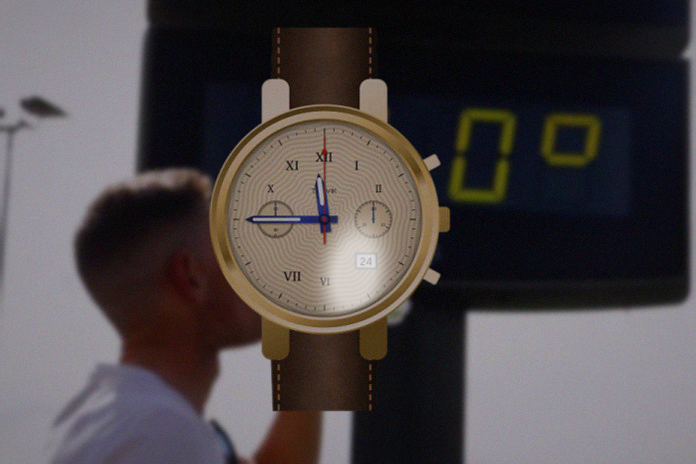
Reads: 11:45
